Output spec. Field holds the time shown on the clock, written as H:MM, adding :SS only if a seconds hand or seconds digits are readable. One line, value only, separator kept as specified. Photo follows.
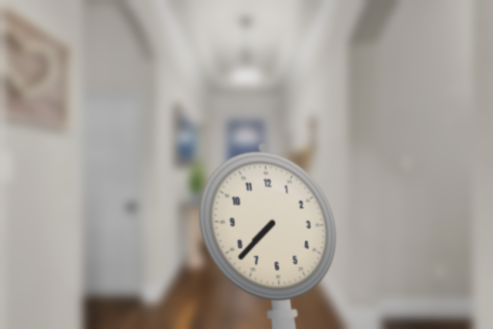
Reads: 7:38
